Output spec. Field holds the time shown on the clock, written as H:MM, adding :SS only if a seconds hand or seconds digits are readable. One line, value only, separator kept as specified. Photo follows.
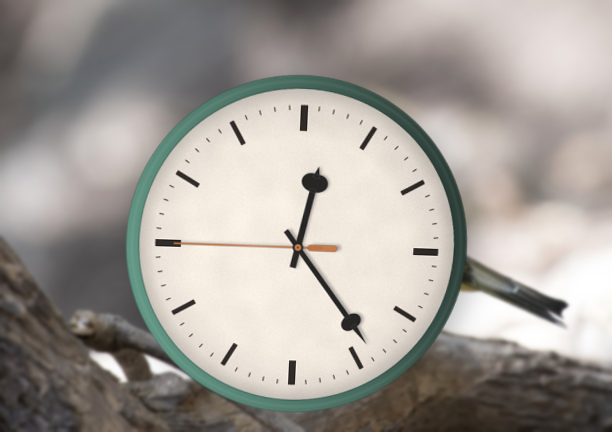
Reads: 12:23:45
